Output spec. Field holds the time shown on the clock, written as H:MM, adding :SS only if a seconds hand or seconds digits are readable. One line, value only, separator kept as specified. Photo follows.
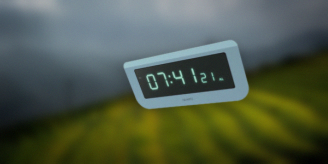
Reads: 7:41:21
